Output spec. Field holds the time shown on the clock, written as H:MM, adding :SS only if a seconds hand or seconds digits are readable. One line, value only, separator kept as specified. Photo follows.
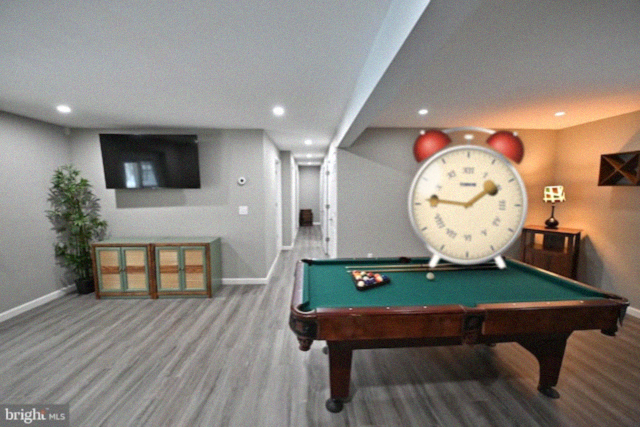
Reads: 1:46
